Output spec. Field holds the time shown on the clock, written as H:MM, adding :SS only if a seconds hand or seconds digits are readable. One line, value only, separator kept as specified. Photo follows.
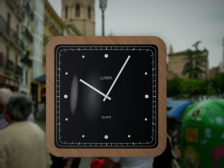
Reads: 10:05
